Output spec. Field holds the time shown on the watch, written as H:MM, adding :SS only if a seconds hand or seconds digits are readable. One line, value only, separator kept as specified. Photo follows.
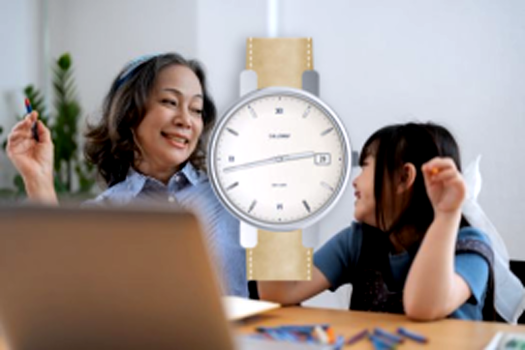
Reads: 2:43
